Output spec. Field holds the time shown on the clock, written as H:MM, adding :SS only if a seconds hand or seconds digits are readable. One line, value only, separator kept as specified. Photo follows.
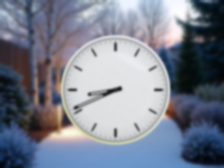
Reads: 8:41
